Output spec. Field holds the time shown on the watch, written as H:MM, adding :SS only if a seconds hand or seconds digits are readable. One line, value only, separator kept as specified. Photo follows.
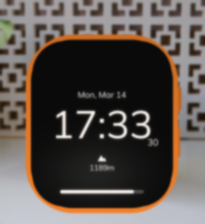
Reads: 17:33
